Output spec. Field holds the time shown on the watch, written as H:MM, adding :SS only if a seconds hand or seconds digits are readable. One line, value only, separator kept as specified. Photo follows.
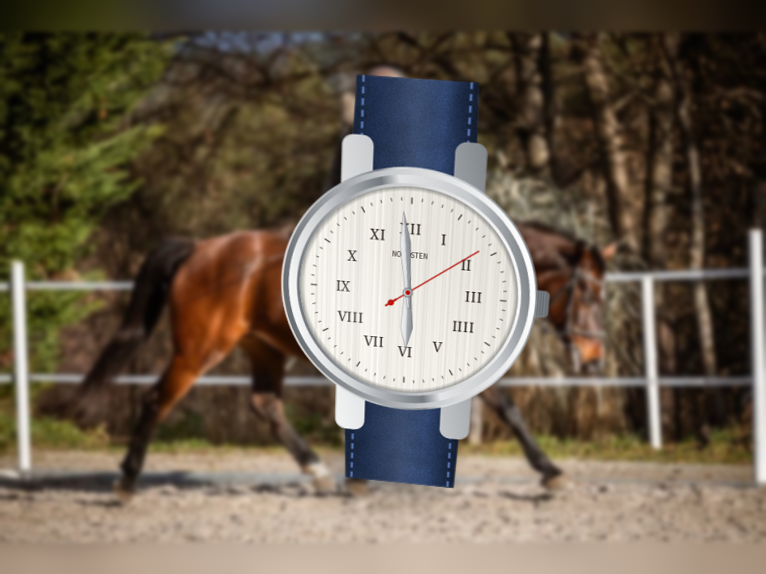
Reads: 5:59:09
